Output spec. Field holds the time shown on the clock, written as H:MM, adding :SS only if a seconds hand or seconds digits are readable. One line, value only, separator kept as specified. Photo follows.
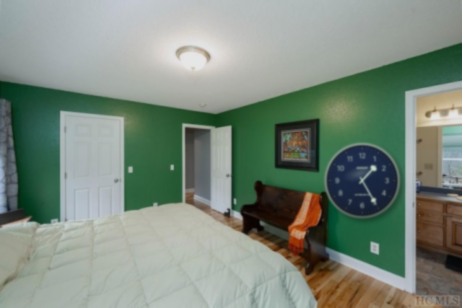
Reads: 1:25
